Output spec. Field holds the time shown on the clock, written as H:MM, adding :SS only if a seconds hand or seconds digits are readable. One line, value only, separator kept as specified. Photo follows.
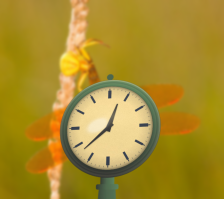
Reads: 12:38
